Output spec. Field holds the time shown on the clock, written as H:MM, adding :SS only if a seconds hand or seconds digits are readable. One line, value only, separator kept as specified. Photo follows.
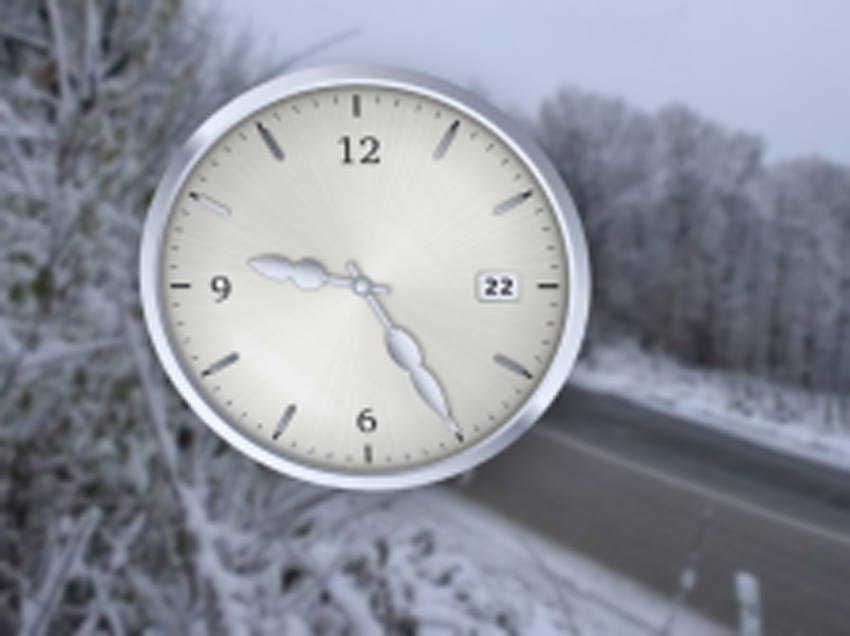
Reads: 9:25
